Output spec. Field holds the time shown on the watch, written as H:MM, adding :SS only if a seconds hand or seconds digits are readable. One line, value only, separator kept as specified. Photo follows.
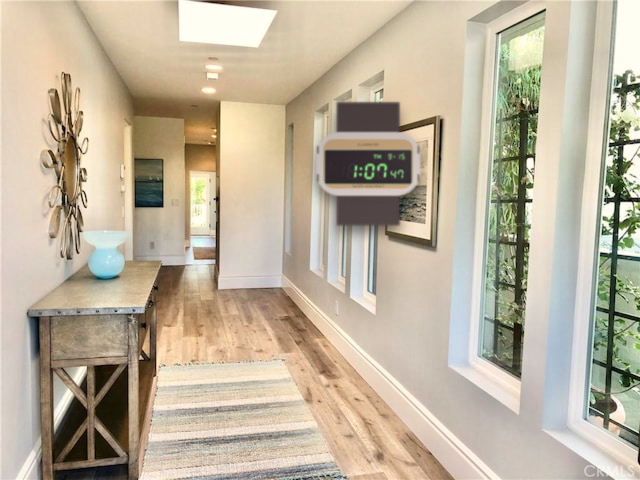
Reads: 1:07
